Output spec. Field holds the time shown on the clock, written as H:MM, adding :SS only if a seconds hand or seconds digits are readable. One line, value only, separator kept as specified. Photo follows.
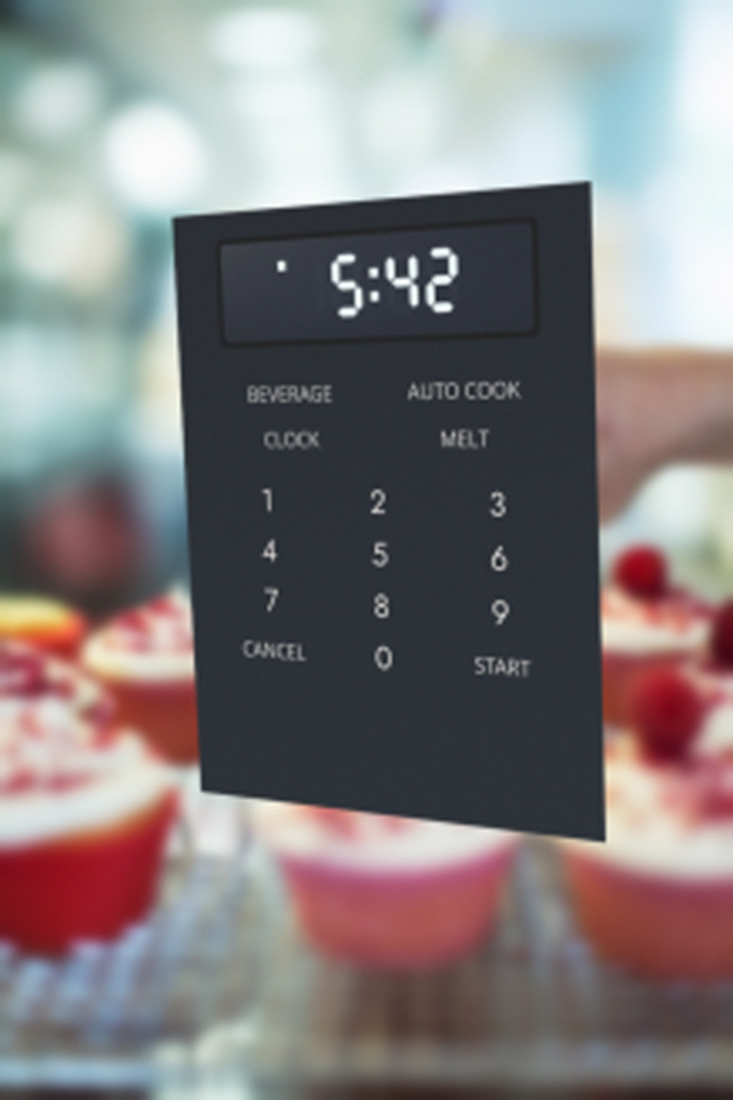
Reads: 5:42
